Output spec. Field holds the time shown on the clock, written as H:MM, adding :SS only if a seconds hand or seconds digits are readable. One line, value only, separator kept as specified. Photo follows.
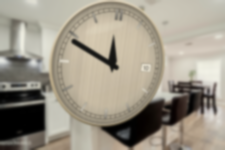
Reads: 11:49
